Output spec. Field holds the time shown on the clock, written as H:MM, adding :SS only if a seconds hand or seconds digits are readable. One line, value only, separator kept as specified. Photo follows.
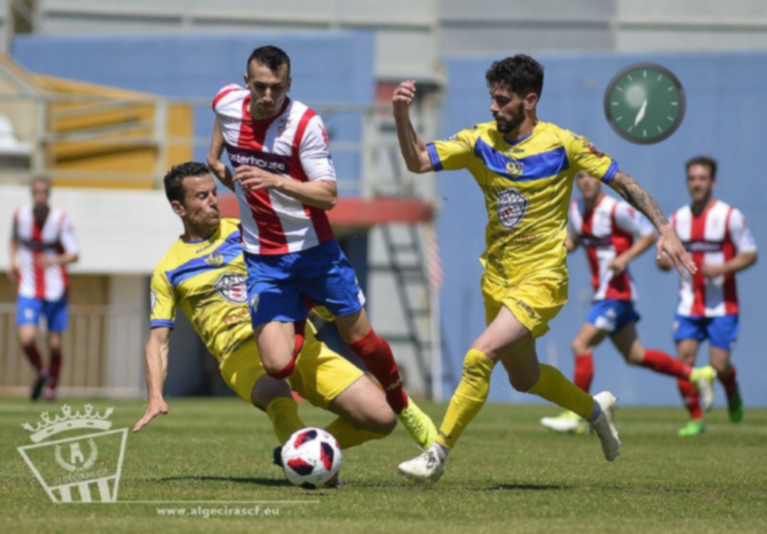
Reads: 6:34
